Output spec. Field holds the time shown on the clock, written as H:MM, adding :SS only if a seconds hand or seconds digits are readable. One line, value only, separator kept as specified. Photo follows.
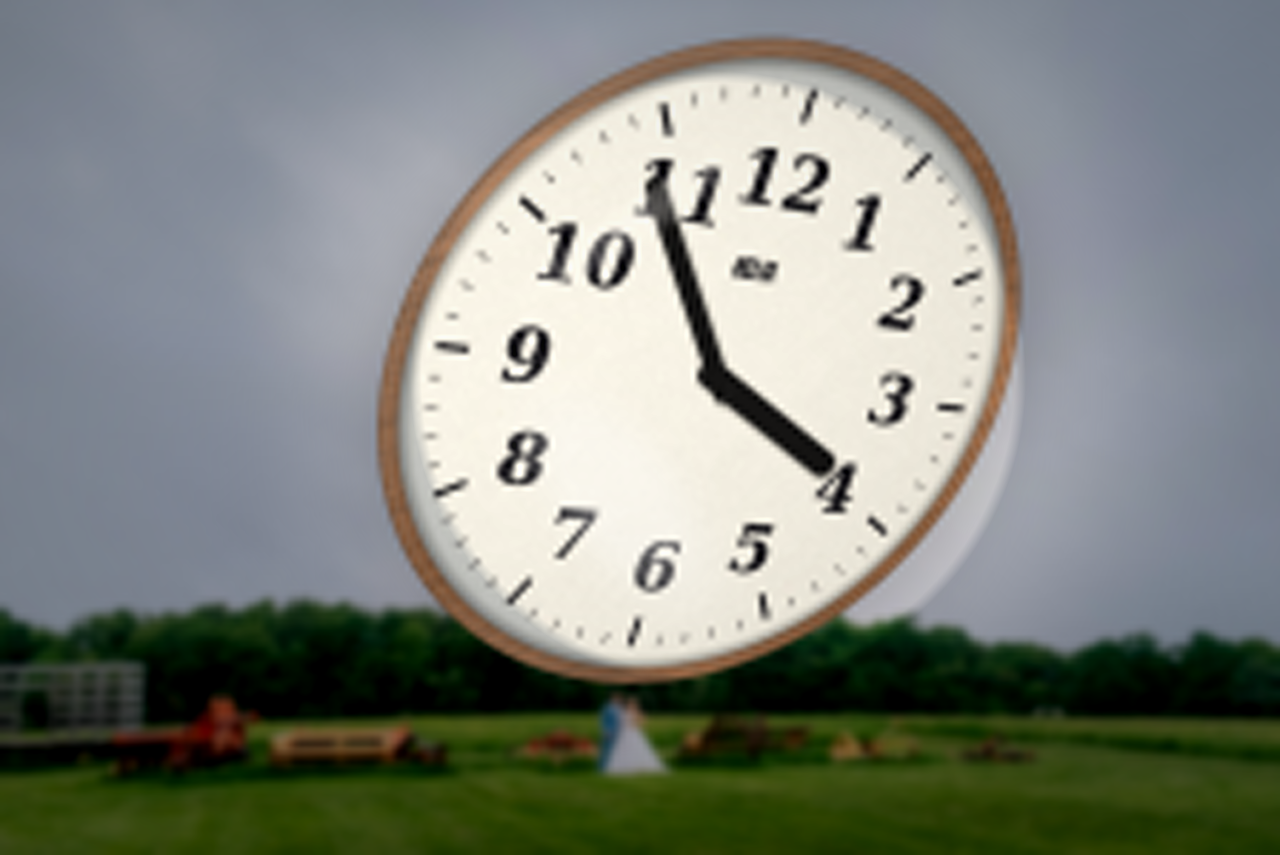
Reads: 3:54
